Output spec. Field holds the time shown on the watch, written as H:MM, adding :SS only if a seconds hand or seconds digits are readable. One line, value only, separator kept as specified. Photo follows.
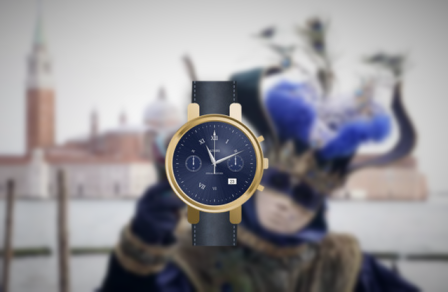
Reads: 11:11
